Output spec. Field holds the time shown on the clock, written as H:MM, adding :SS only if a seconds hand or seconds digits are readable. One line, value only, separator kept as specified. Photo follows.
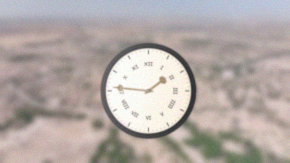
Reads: 1:46
